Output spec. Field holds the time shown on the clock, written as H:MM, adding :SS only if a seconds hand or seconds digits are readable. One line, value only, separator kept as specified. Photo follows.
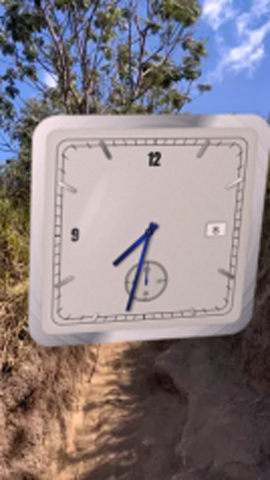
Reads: 7:32
